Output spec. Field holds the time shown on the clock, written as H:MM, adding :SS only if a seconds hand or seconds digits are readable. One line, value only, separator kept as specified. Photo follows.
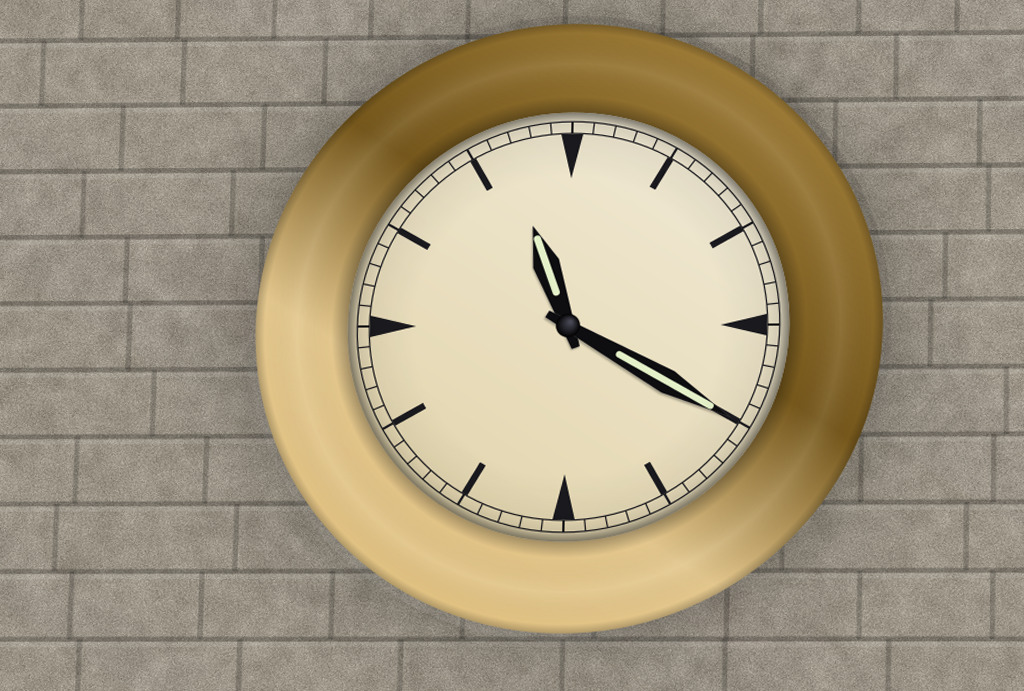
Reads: 11:20
